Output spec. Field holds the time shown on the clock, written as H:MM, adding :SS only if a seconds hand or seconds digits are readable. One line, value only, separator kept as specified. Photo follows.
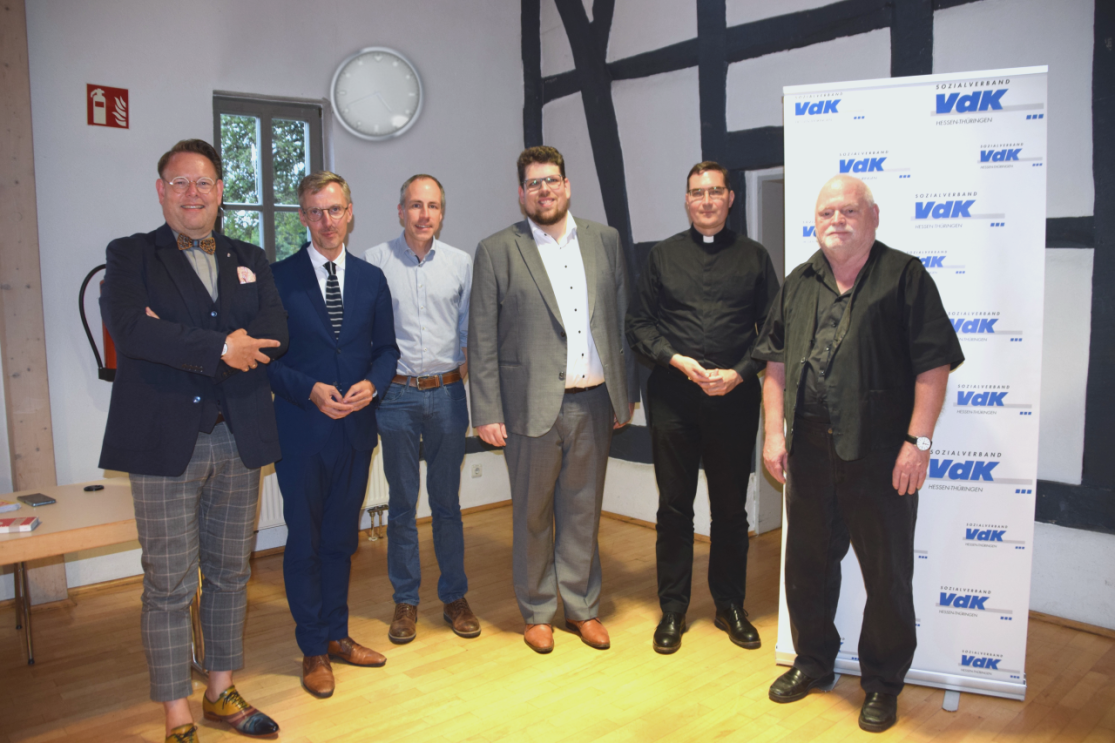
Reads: 4:41
